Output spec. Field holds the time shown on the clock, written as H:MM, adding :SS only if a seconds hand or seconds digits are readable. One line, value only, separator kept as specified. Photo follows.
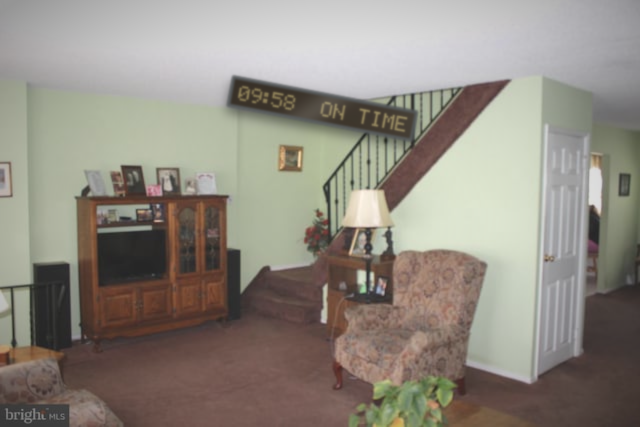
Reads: 9:58
